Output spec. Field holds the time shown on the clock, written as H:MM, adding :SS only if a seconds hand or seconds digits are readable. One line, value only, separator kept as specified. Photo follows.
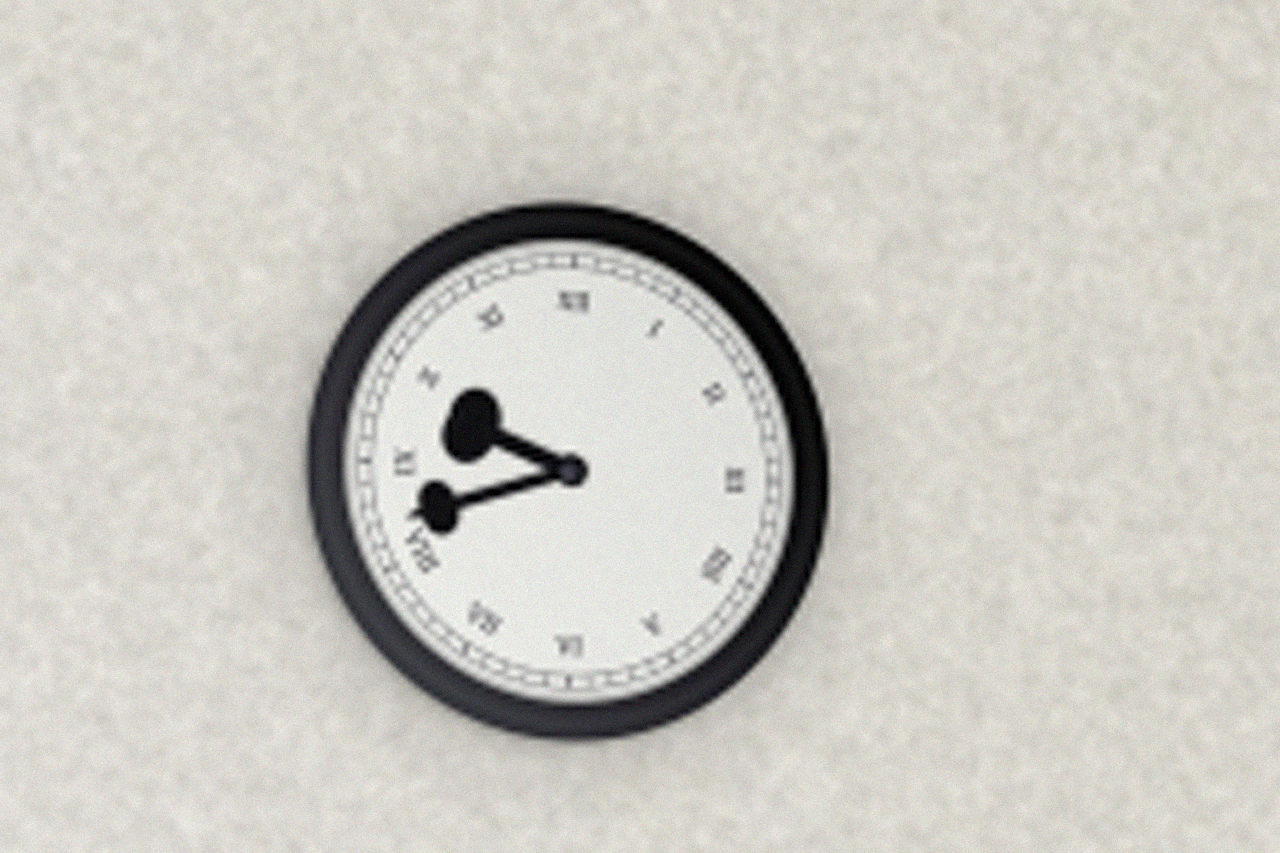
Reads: 9:42
